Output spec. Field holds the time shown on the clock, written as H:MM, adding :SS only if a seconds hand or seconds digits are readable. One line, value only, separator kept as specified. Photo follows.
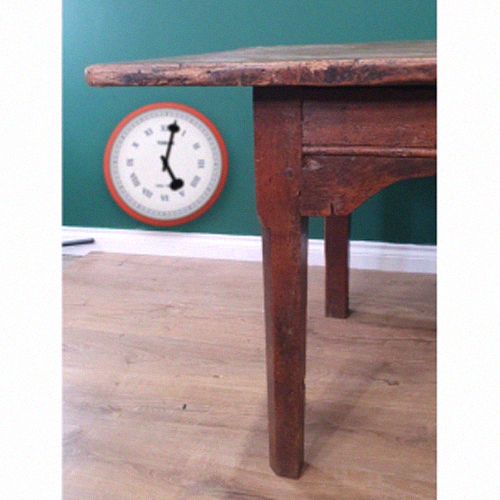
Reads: 5:02
